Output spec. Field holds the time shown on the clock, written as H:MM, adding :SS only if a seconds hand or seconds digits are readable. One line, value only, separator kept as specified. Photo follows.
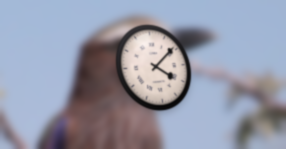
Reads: 4:09
